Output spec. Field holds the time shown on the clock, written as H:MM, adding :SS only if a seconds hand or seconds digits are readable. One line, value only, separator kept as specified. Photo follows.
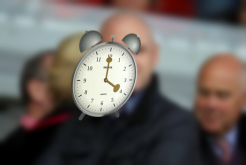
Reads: 4:00
